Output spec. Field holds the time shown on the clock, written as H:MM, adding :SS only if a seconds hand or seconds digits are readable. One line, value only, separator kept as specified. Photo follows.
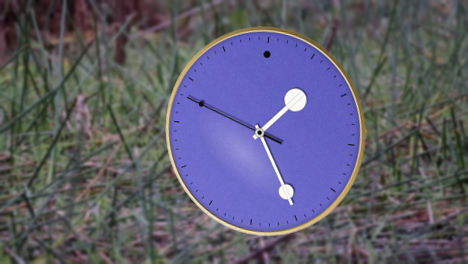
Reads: 1:24:48
